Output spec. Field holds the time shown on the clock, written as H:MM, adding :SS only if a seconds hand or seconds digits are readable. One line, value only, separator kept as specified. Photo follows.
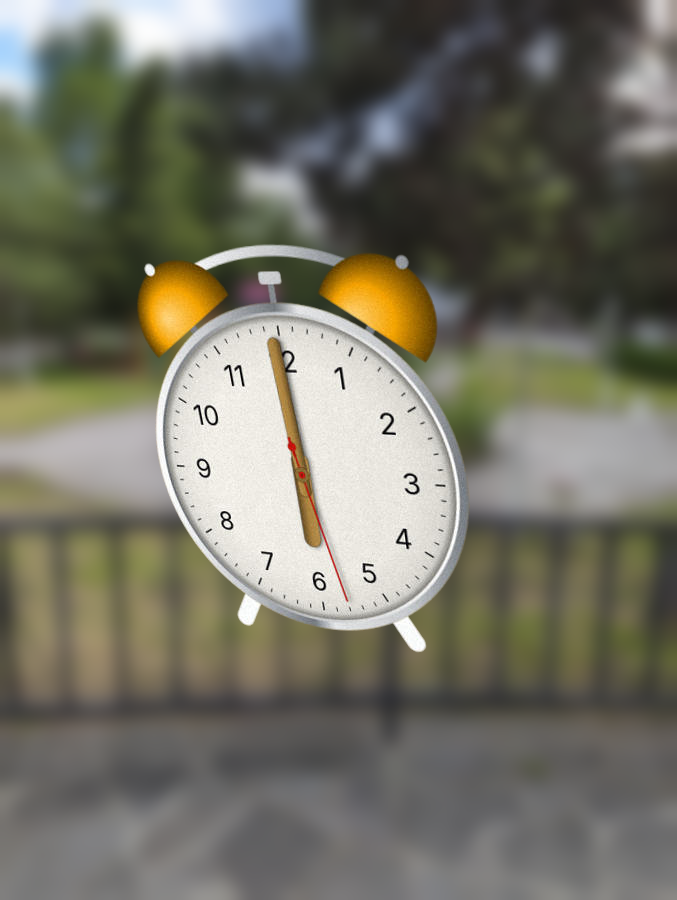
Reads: 5:59:28
